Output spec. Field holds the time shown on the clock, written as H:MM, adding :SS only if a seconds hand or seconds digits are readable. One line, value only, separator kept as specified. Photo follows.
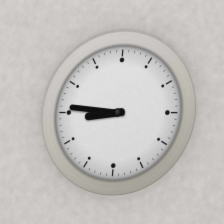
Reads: 8:46
